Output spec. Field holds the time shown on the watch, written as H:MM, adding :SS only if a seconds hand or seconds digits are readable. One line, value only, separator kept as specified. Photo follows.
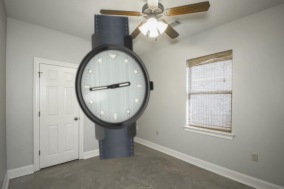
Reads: 2:44
